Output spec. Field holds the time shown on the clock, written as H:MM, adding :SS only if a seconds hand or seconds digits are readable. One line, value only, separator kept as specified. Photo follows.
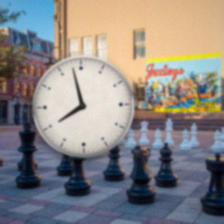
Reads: 7:58
